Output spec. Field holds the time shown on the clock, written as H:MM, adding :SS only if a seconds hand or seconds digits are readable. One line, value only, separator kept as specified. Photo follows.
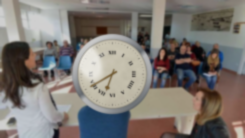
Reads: 6:40
